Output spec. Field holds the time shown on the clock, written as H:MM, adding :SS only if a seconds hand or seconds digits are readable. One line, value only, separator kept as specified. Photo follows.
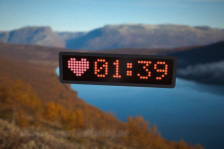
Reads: 1:39
